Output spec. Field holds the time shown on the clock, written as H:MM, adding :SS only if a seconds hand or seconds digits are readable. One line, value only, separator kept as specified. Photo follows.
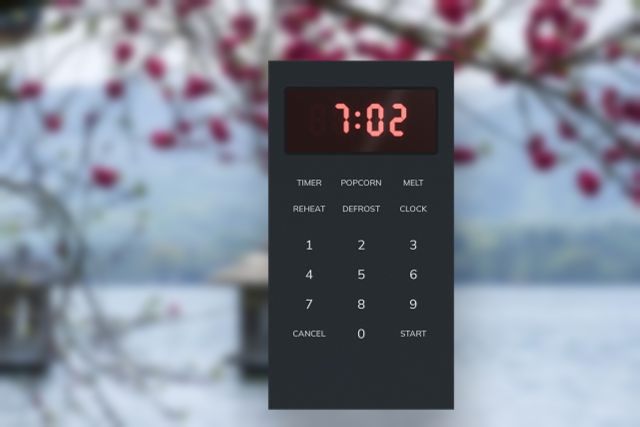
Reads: 7:02
